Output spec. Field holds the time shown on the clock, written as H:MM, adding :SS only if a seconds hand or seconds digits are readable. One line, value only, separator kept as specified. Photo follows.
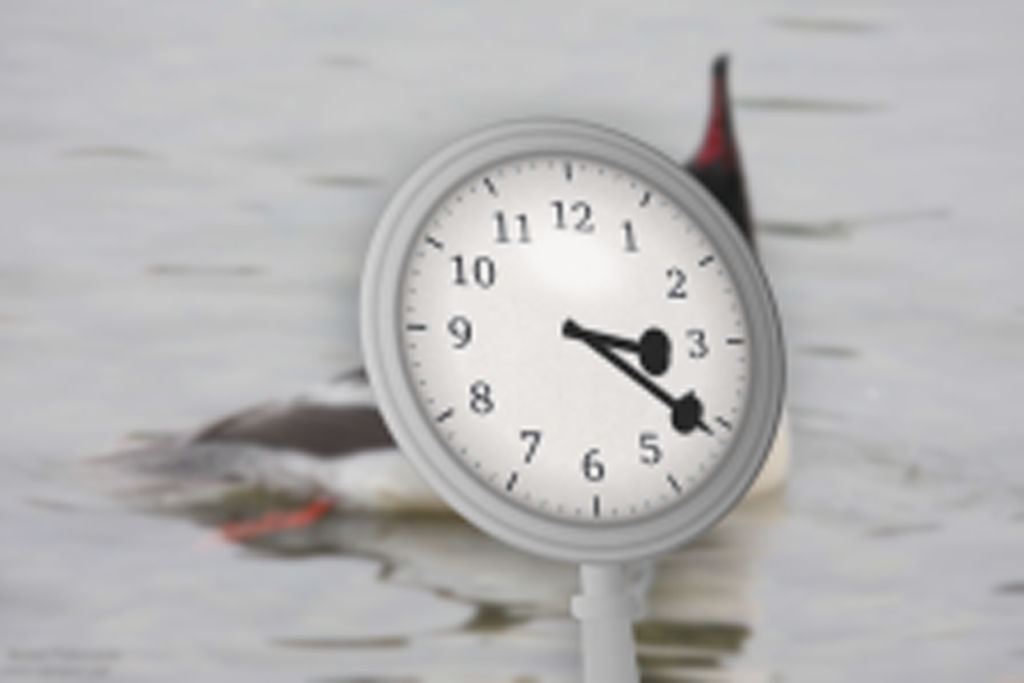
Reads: 3:21
